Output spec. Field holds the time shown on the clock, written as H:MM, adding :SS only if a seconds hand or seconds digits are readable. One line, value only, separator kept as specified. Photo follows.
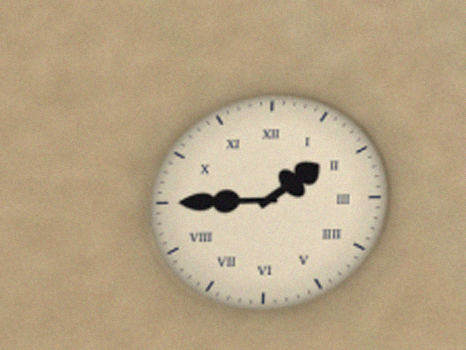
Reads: 1:45
